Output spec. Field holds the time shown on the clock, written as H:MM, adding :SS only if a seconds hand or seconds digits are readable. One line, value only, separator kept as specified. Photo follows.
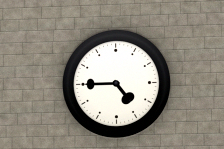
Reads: 4:45
